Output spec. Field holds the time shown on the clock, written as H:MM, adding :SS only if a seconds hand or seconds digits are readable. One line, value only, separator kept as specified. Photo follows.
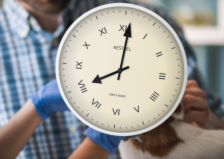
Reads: 8:01
